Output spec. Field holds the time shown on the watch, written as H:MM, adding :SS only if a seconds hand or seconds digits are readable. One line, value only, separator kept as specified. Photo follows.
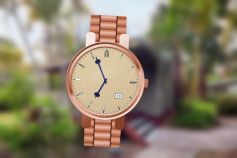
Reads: 6:56
